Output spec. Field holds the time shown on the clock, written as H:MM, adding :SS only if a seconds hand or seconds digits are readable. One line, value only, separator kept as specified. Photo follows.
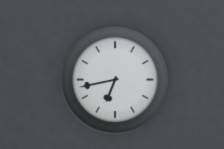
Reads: 6:43
